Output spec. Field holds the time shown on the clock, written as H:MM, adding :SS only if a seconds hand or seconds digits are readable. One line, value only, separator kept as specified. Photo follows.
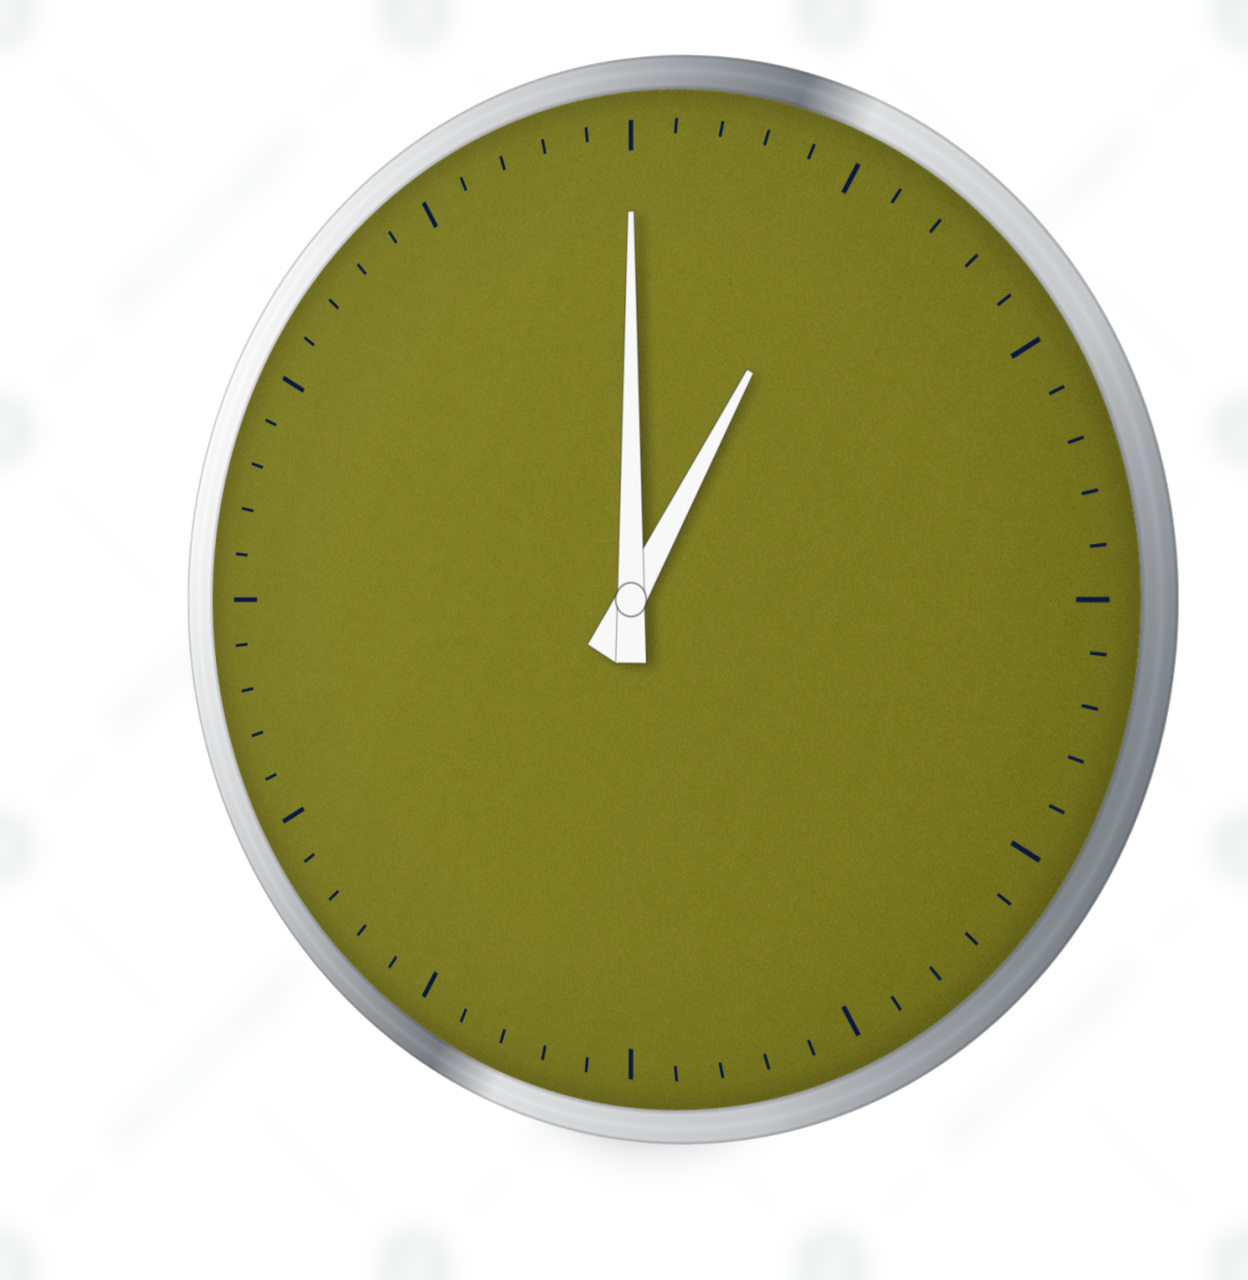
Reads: 1:00
